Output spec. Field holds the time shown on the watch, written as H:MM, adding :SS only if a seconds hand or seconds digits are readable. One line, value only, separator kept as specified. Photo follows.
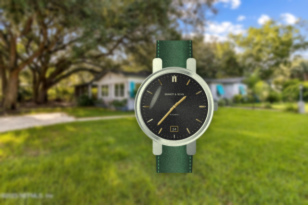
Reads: 1:37
